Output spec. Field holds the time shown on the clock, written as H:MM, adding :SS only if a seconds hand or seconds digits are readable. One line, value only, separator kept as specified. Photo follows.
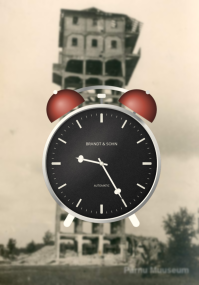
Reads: 9:25
